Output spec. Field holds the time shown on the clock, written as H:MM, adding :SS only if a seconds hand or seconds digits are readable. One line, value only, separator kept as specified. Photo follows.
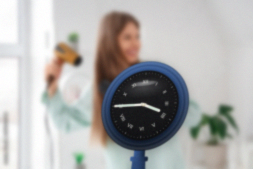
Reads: 3:45
